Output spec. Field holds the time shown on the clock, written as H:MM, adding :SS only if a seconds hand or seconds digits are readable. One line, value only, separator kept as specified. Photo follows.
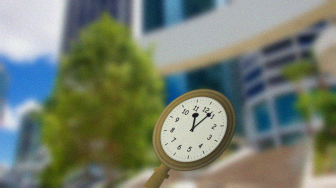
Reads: 11:03
